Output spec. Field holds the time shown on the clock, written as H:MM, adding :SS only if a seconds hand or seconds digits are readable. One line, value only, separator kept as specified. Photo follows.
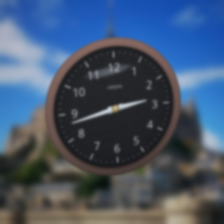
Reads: 2:43
